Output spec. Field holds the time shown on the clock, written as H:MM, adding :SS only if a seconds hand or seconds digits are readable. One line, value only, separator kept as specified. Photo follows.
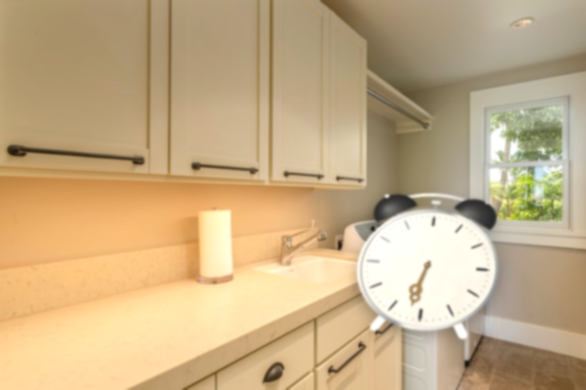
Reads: 6:32
